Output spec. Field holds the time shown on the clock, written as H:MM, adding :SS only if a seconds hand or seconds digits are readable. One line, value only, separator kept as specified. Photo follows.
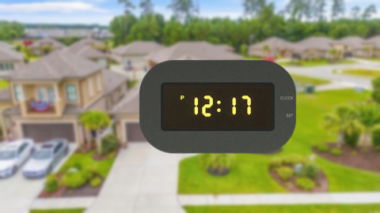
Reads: 12:17
